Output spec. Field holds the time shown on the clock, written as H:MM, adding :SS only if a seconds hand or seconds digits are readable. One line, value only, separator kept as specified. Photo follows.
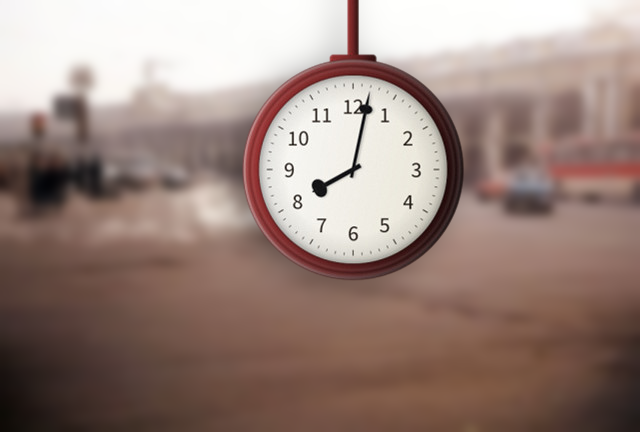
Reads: 8:02
